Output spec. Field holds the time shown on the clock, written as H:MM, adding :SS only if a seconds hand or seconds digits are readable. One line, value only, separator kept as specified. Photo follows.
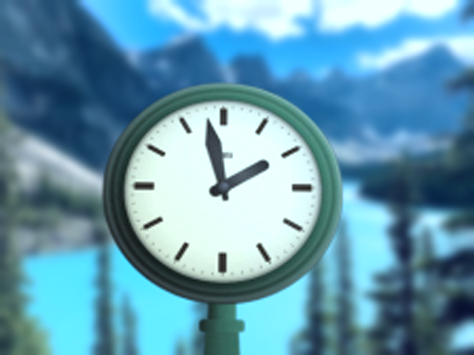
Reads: 1:58
